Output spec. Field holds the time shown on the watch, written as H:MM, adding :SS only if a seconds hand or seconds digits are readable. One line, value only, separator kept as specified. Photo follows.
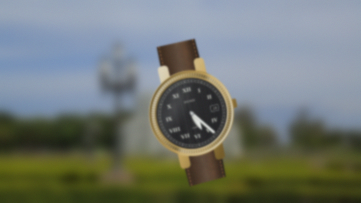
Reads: 5:24
